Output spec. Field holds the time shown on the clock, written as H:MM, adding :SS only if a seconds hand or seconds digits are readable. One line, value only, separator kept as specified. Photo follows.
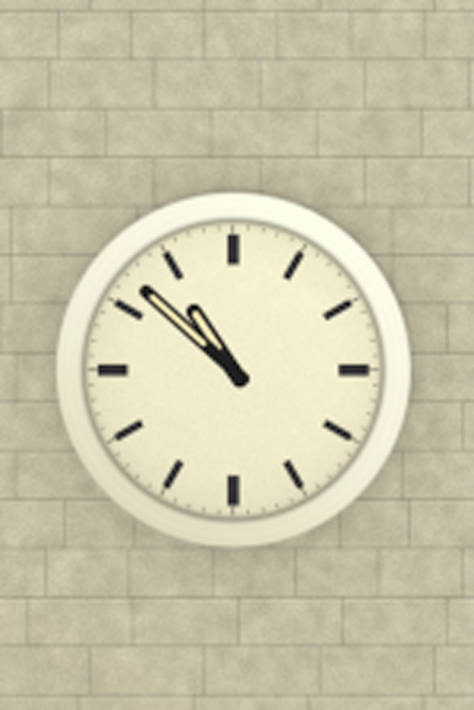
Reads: 10:52
